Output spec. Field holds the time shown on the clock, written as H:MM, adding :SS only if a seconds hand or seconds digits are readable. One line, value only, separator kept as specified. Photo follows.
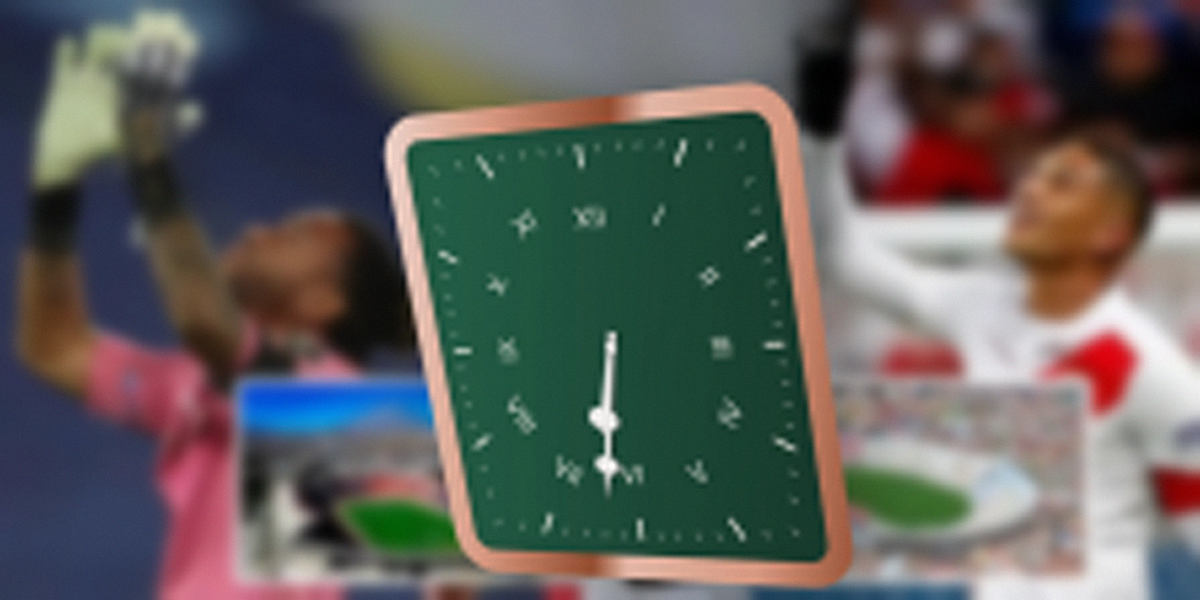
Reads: 6:32
